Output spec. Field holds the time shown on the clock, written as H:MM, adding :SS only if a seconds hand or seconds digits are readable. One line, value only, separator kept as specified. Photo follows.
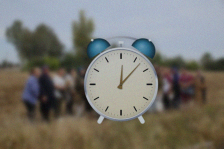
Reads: 12:07
